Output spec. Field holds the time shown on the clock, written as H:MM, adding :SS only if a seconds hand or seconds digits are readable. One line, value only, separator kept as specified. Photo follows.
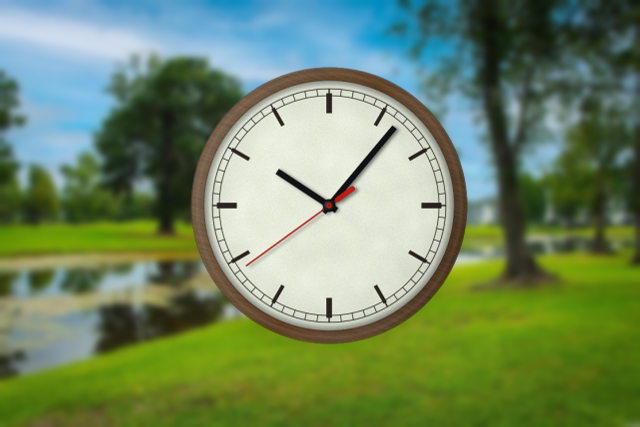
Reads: 10:06:39
